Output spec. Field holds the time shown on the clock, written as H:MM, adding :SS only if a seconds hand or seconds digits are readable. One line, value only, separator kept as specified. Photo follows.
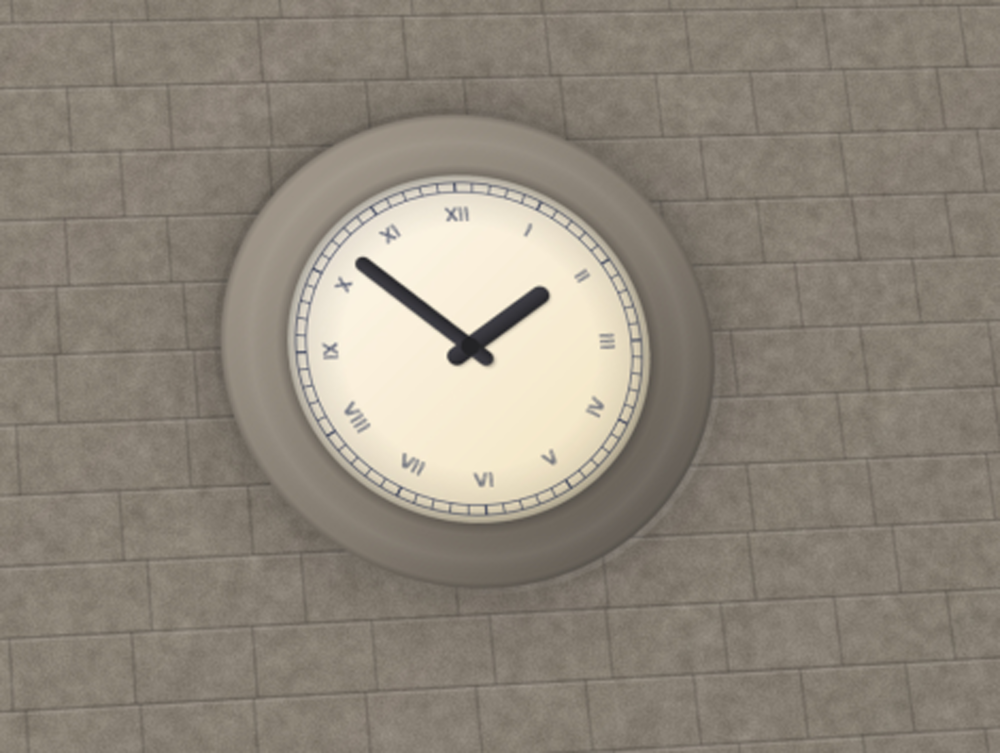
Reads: 1:52
